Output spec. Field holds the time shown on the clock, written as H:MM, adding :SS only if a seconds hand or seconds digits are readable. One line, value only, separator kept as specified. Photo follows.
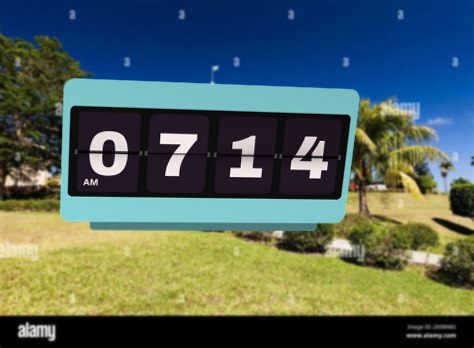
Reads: 7:14
